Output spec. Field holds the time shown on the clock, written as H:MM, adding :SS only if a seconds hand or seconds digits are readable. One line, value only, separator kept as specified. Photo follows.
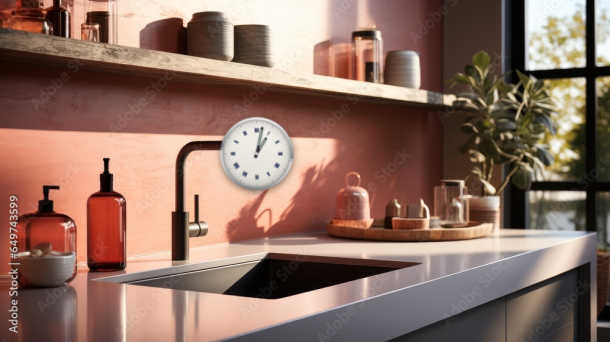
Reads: 1:02
